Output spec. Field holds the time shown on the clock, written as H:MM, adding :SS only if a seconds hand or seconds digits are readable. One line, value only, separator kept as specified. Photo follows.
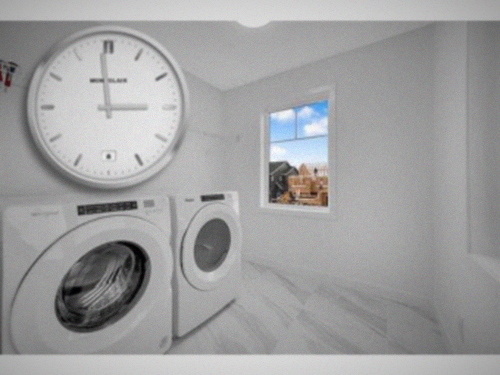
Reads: 2:59
